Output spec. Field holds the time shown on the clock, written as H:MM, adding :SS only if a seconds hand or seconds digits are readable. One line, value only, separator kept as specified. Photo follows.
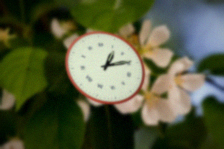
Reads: 1:14
